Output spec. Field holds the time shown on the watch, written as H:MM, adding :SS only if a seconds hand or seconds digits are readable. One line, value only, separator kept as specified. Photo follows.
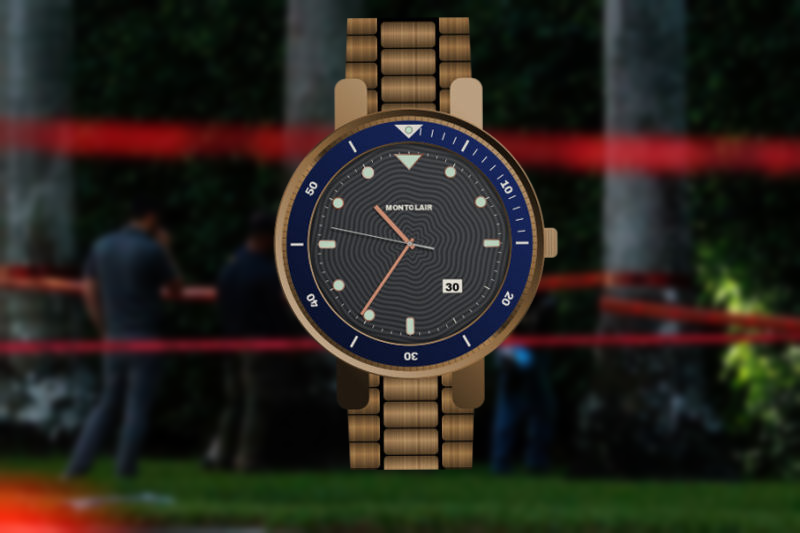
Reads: 10:35:47
